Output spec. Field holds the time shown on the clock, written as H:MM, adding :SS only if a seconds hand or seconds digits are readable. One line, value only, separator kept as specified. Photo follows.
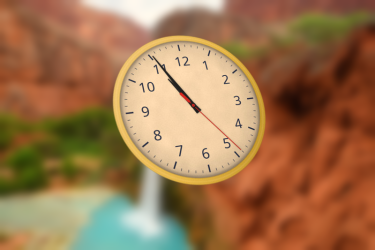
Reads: 10:55:24
